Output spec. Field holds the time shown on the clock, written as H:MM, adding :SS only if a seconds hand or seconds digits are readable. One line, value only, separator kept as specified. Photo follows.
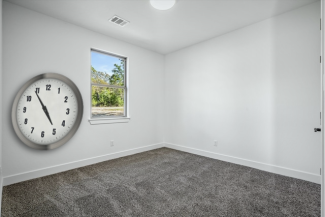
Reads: 4:54
